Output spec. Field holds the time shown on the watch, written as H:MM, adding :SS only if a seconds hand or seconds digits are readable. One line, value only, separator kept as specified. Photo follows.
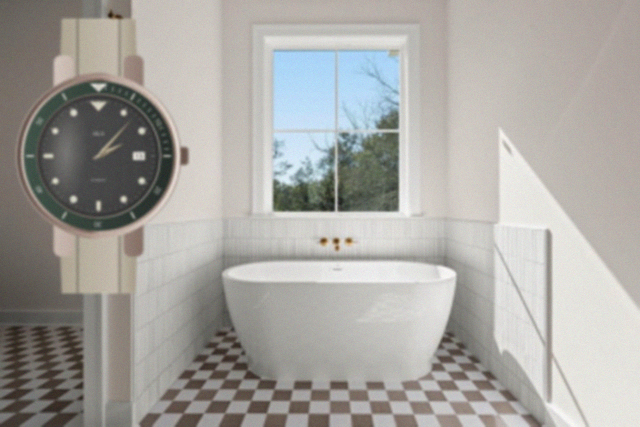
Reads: 2:07
